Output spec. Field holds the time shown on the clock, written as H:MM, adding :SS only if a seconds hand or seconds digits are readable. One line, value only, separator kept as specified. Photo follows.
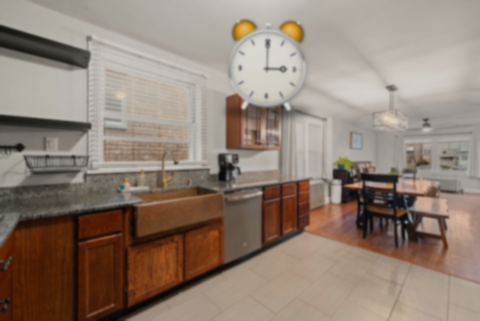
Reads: 3:00
